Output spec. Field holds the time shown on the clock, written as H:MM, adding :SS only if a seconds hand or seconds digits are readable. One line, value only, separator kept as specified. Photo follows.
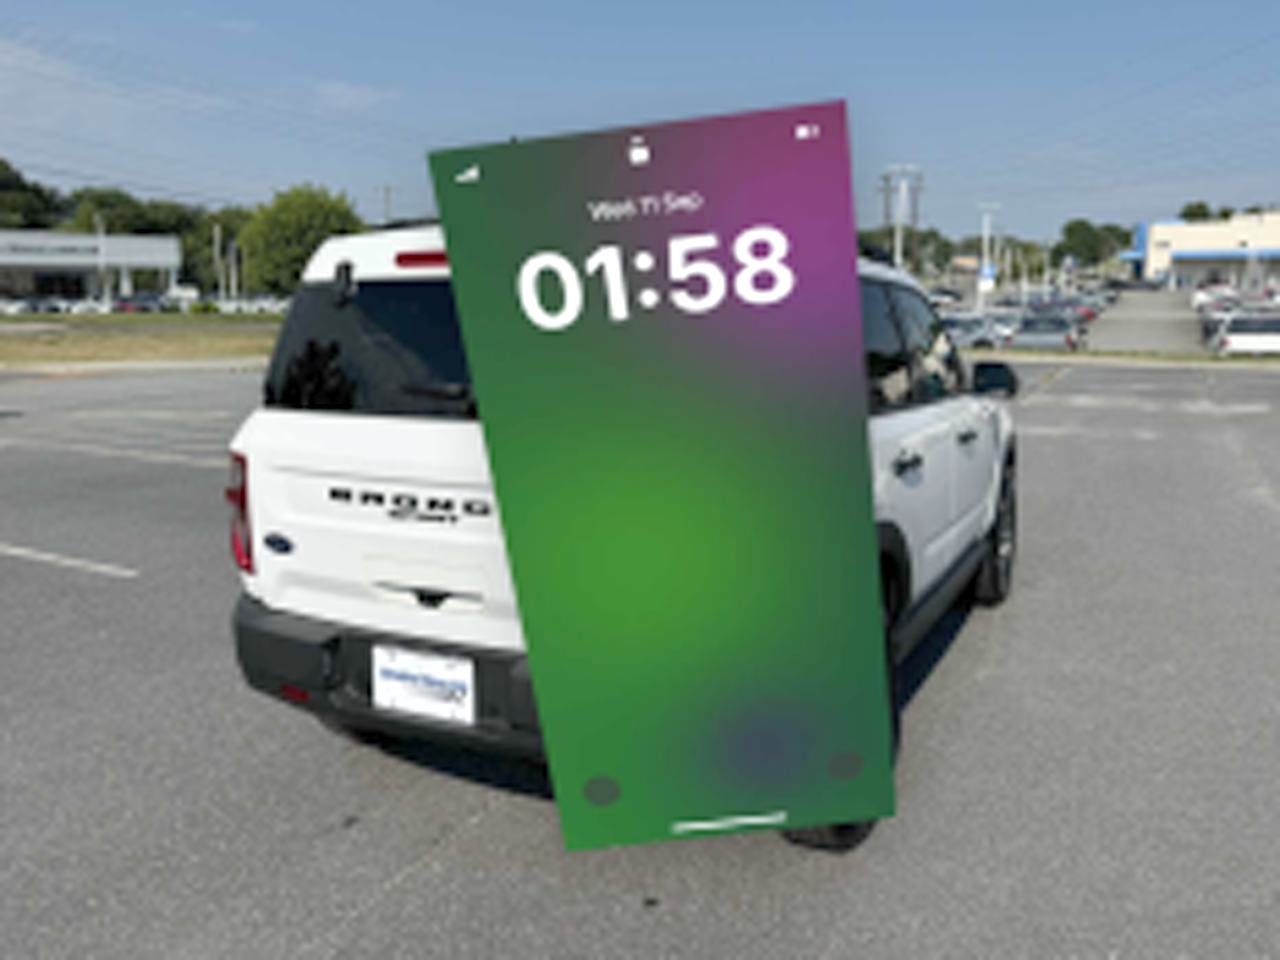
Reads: 1:58
